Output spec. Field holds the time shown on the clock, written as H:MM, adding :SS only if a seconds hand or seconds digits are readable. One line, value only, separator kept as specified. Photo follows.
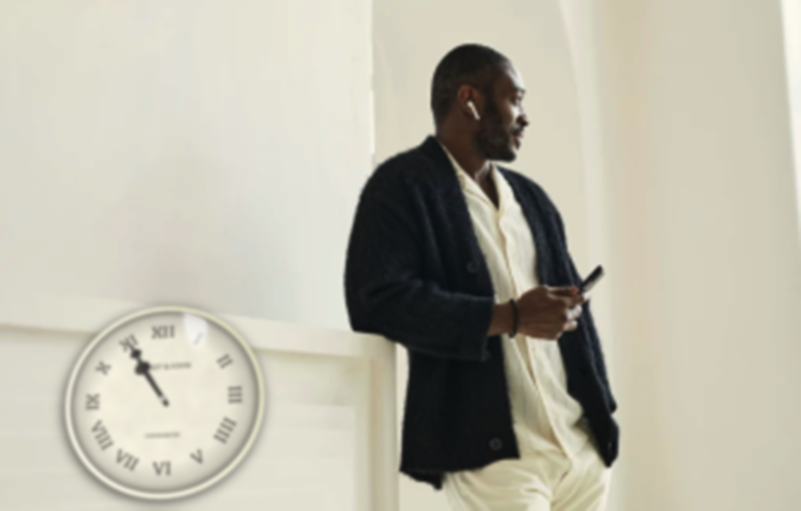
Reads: 10:55
